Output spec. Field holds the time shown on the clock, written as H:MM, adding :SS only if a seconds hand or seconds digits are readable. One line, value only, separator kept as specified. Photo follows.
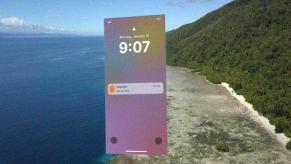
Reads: 9:07
